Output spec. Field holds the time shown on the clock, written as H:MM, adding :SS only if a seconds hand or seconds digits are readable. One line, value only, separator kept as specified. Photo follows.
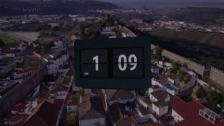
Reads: 1:09
